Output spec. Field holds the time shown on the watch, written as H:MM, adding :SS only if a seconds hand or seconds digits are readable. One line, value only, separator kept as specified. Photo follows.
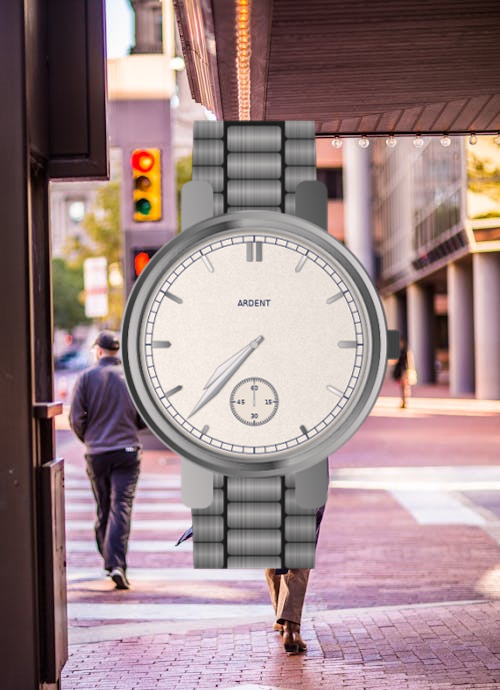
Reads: 7:37
